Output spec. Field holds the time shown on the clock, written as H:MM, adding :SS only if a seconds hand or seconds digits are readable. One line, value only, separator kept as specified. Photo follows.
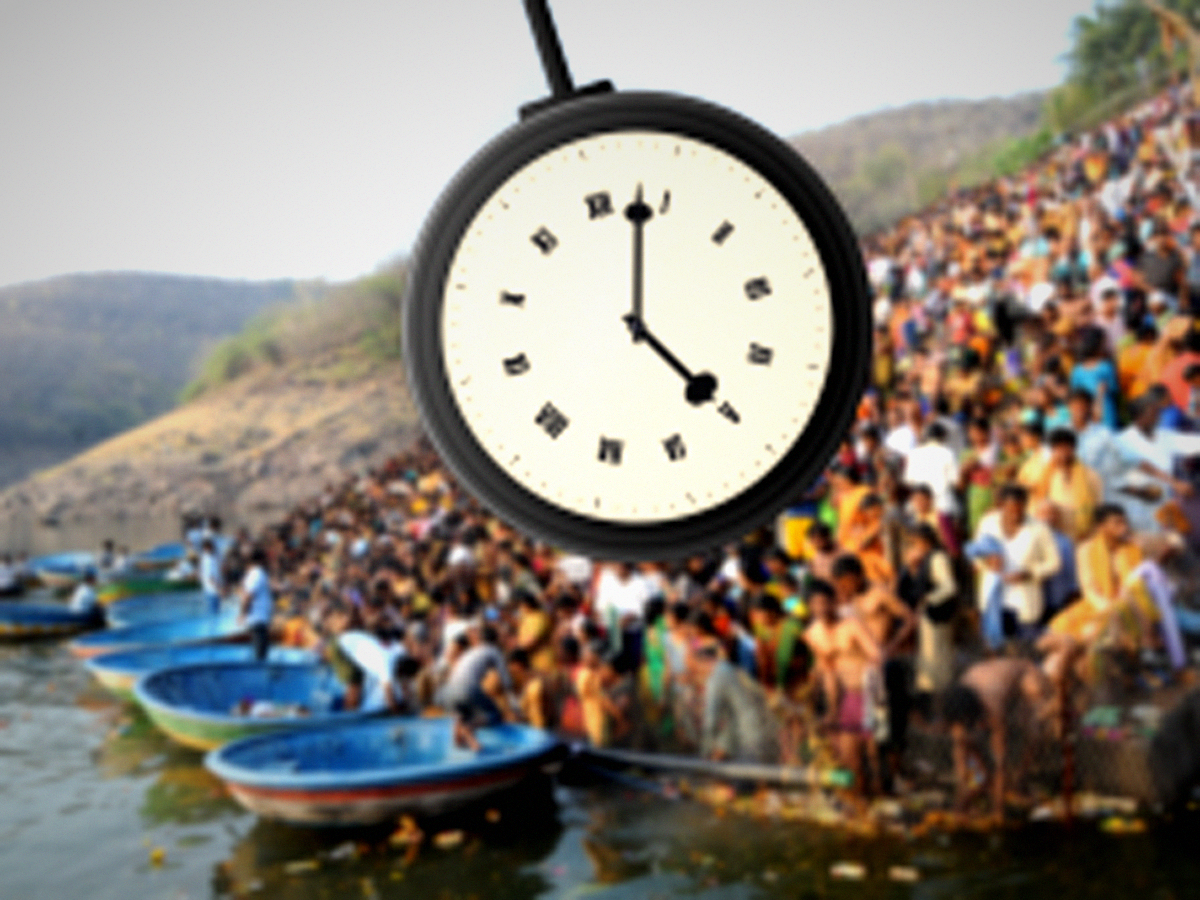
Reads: 5:03
